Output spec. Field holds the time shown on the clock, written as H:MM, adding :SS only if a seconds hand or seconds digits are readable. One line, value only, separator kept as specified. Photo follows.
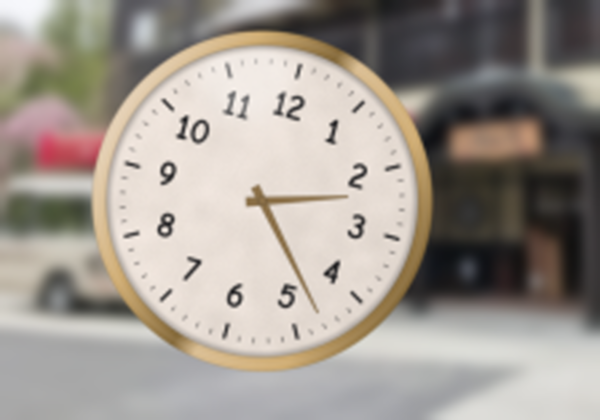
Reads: 2:23
